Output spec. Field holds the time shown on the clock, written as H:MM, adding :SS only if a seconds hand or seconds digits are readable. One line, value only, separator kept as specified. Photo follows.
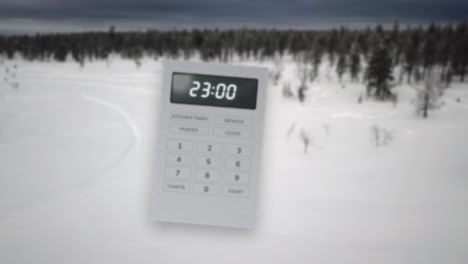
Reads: 23:00
